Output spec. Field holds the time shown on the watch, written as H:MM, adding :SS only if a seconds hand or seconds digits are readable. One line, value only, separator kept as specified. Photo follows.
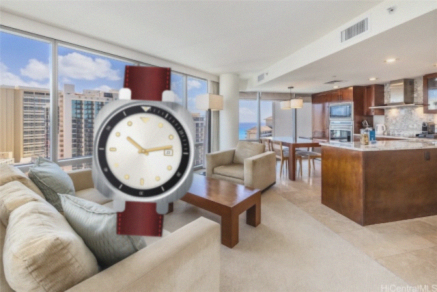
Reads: 10:13
